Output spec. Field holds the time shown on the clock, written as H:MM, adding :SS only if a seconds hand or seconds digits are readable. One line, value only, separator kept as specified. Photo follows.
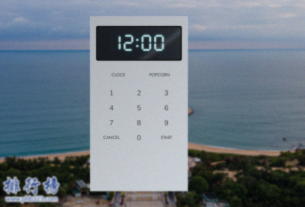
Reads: 12:00
